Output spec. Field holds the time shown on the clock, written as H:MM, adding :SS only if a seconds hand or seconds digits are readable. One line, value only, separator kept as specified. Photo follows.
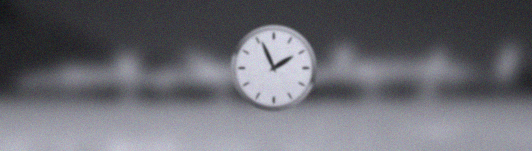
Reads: 1:56
